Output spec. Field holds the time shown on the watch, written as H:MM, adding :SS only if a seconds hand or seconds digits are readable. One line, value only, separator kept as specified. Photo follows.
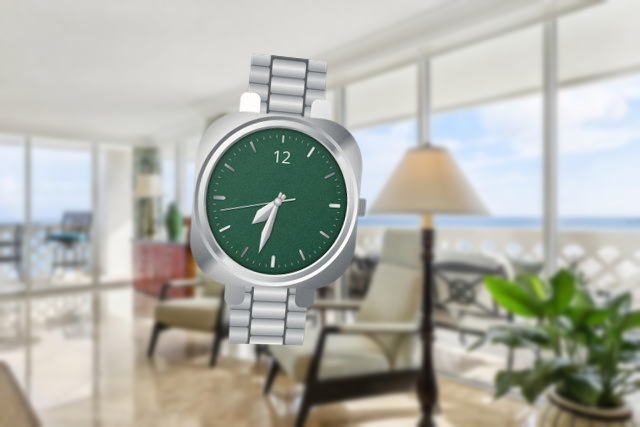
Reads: 7:32:43
